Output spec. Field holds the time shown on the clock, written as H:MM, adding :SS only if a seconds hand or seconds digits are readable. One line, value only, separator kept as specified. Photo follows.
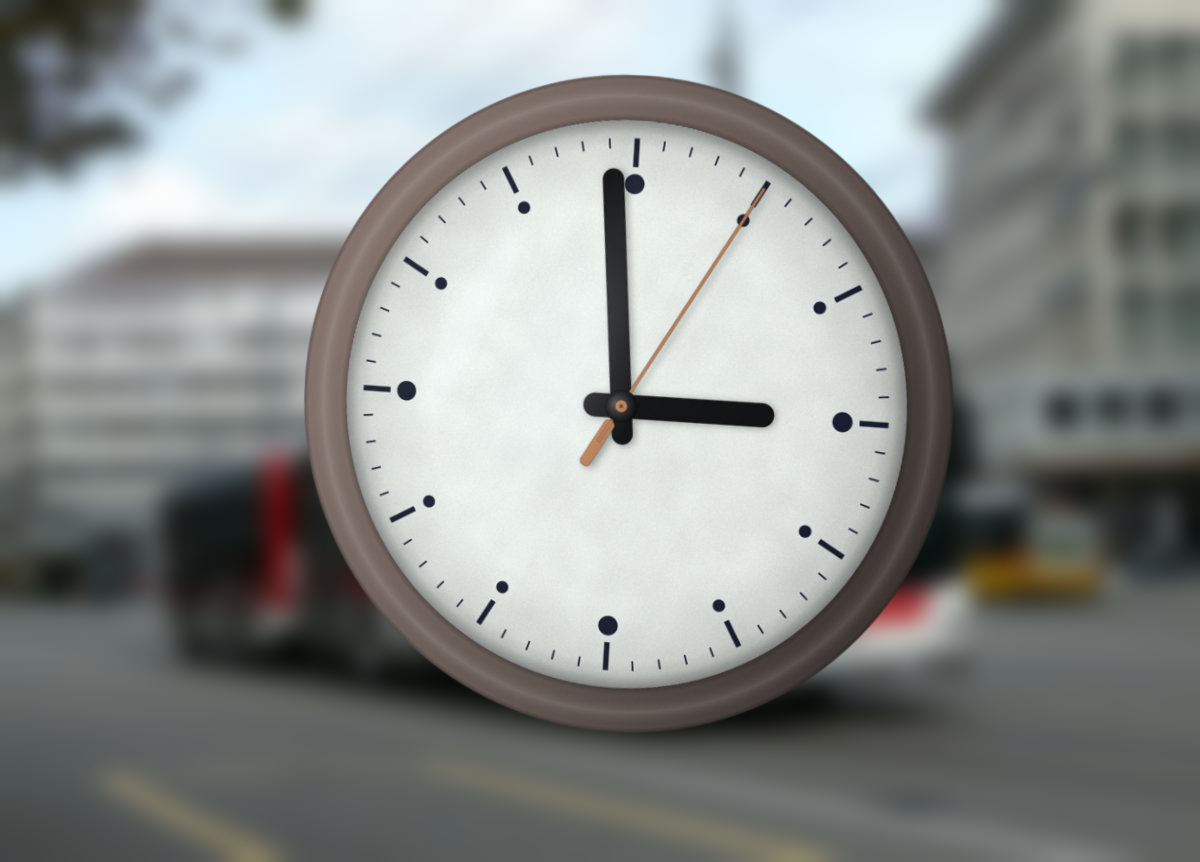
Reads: 2:59:05
